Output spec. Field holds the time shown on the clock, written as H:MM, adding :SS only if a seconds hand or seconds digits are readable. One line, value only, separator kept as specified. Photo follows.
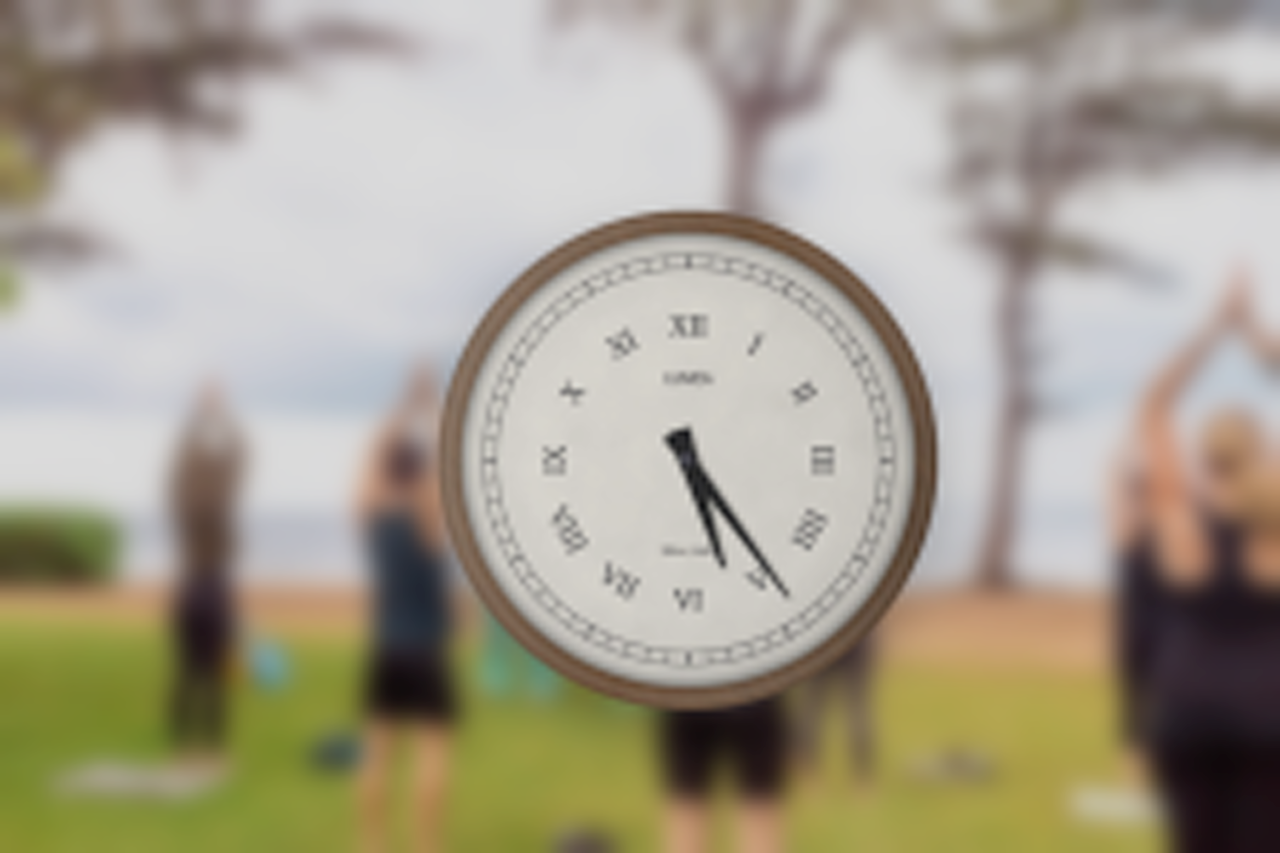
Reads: 5:24
